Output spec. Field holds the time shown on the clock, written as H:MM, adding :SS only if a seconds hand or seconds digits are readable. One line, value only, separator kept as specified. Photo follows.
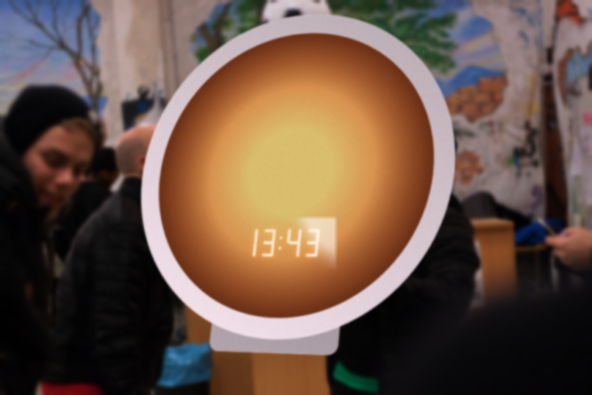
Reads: 13:43
